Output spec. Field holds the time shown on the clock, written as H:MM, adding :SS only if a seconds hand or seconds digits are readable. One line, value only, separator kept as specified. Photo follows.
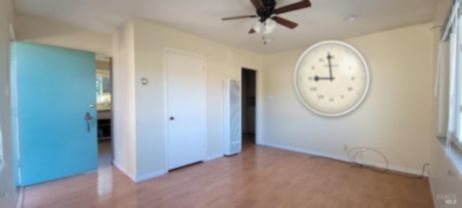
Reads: 8:59
